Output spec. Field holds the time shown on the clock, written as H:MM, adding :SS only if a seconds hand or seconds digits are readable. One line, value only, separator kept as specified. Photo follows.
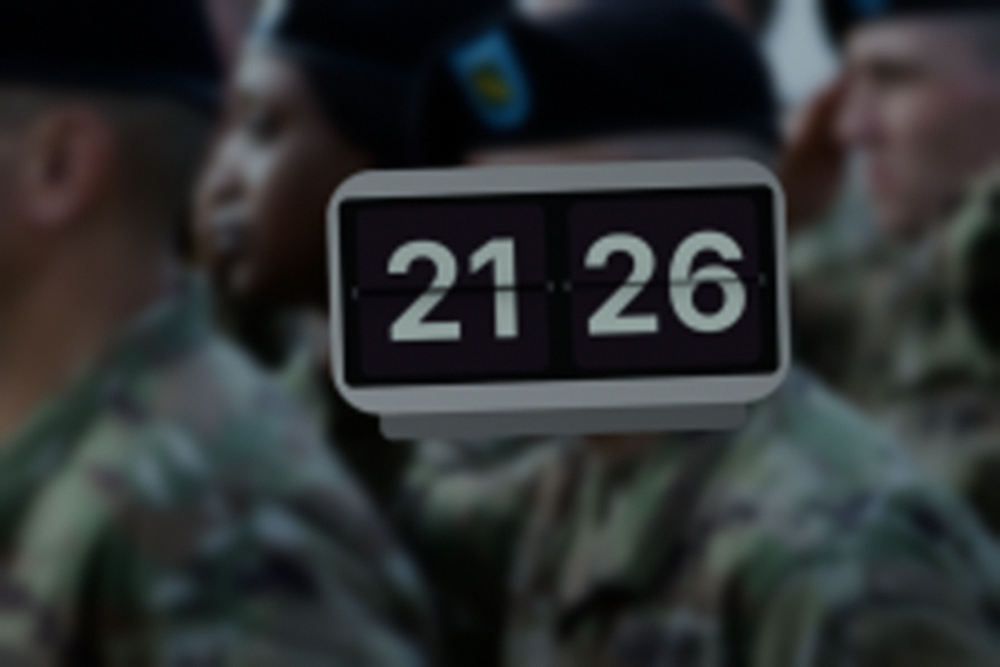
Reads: 21:26
